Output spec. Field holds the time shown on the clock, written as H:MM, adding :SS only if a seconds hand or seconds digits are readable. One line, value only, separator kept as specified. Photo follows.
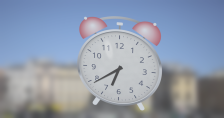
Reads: 6:39
